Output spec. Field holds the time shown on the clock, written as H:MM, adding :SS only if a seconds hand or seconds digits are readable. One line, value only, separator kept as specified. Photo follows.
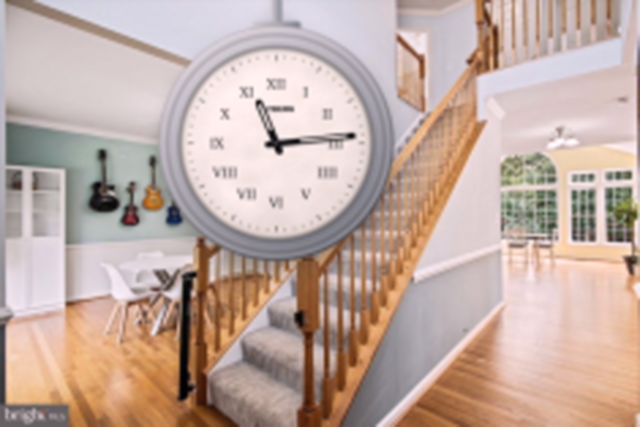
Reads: 11:14
